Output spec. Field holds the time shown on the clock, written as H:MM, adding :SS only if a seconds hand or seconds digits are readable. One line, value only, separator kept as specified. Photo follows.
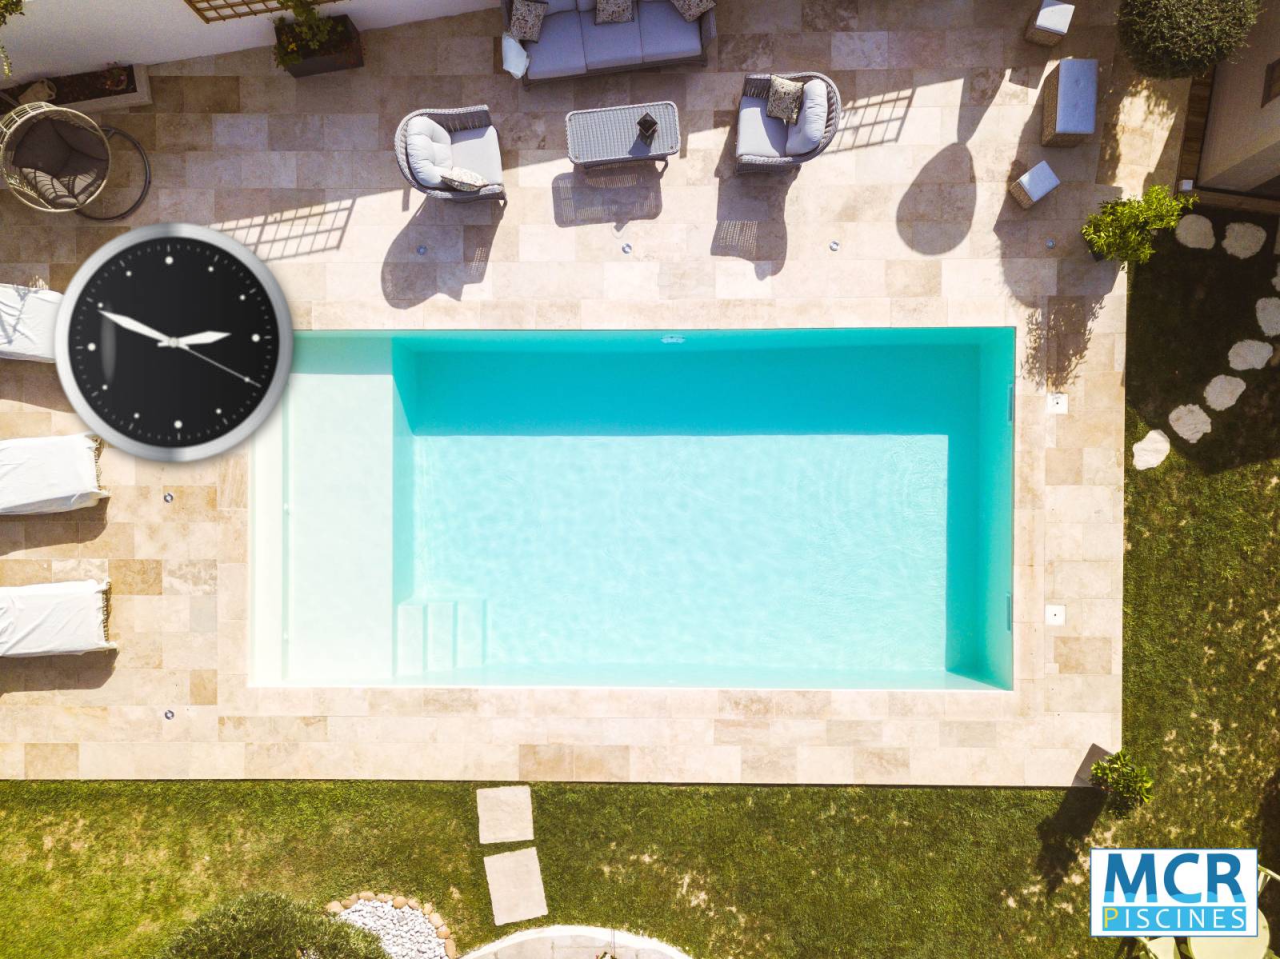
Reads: 2:49:20
